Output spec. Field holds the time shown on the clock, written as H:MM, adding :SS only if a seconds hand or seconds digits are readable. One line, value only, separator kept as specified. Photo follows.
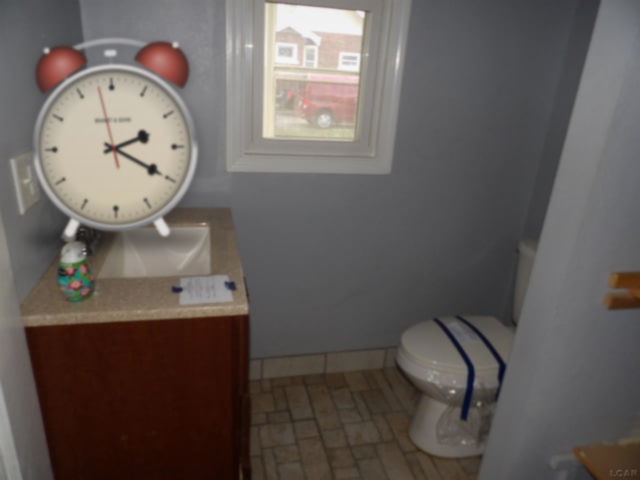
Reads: 2:19:58
